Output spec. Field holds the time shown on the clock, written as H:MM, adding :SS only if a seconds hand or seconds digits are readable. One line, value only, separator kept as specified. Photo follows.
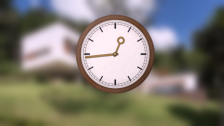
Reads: 12:44
